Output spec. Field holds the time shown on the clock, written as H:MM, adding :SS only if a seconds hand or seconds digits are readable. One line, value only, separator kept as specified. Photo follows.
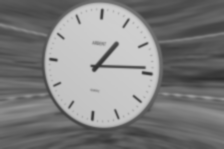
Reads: 1:14
